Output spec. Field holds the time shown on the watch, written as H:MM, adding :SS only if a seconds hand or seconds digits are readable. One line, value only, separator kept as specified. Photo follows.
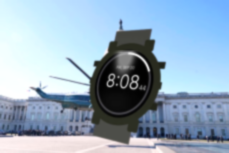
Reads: 8:08
